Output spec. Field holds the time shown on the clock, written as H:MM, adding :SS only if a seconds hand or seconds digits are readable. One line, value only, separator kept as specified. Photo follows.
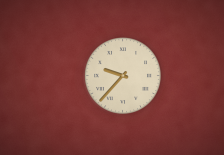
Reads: 9:37
